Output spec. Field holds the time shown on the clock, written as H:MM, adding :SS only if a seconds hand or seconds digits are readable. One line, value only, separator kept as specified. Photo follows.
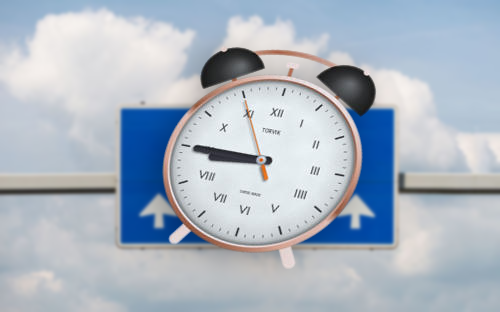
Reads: 8:44:55
